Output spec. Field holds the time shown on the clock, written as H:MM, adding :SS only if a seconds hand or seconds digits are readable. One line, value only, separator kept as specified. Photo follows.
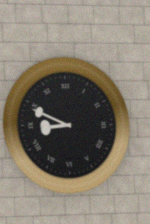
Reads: 8:49
